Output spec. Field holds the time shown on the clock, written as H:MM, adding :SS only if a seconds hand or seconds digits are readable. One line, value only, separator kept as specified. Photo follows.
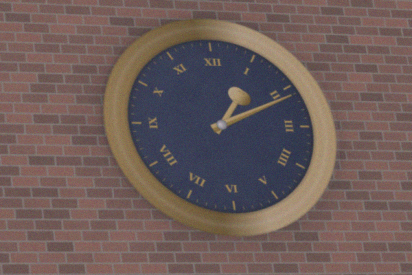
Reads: 1:11
